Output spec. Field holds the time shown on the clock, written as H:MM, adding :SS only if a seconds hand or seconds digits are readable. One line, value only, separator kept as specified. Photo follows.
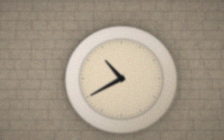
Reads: 10:40
